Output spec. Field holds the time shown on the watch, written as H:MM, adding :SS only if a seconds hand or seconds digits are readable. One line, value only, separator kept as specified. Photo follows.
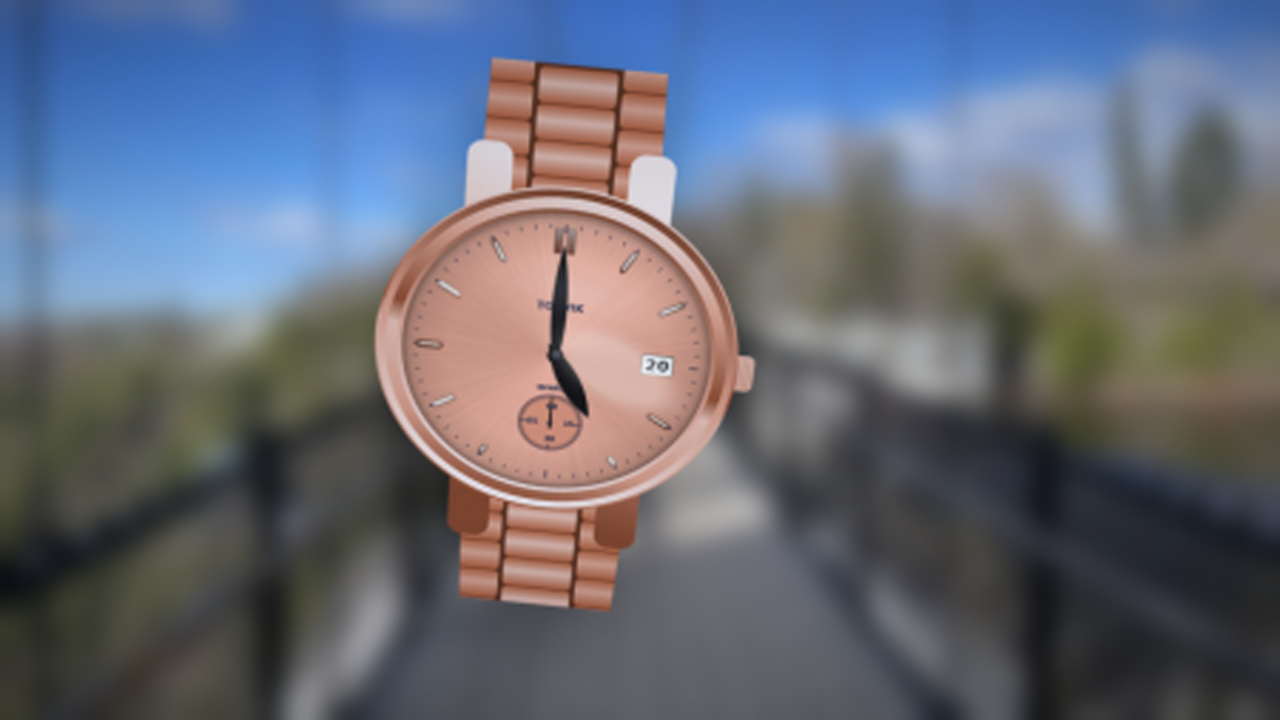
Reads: 5:00
